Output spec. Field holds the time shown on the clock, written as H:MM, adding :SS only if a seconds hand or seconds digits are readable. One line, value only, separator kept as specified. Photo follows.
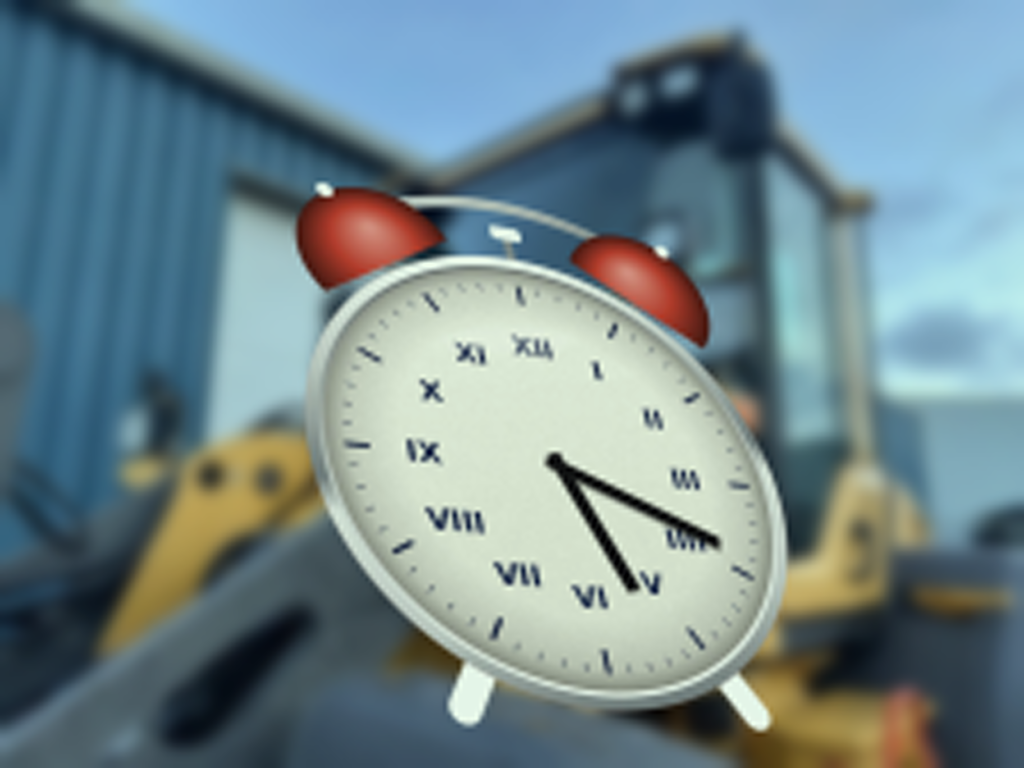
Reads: 5:19
